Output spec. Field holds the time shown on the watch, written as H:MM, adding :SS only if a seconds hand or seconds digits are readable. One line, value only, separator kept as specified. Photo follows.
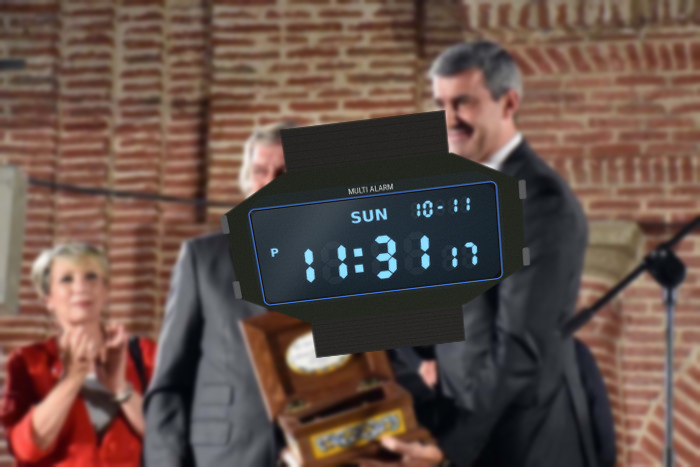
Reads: 11:31:17
